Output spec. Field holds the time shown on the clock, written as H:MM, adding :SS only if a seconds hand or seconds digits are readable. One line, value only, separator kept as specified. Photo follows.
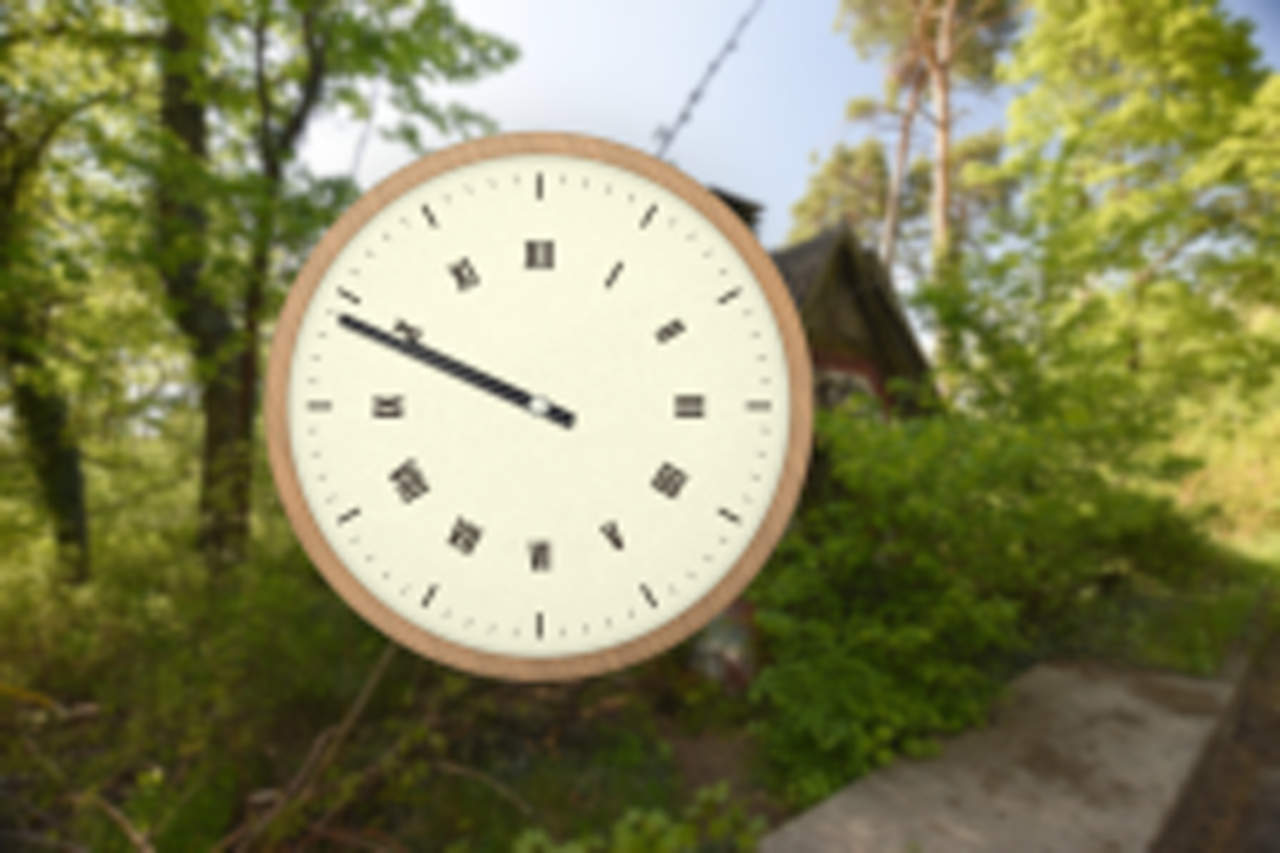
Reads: 9:49
